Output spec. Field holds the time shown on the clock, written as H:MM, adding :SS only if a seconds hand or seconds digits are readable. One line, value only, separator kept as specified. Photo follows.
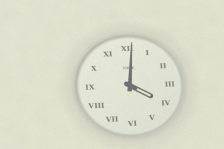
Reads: 4:01
